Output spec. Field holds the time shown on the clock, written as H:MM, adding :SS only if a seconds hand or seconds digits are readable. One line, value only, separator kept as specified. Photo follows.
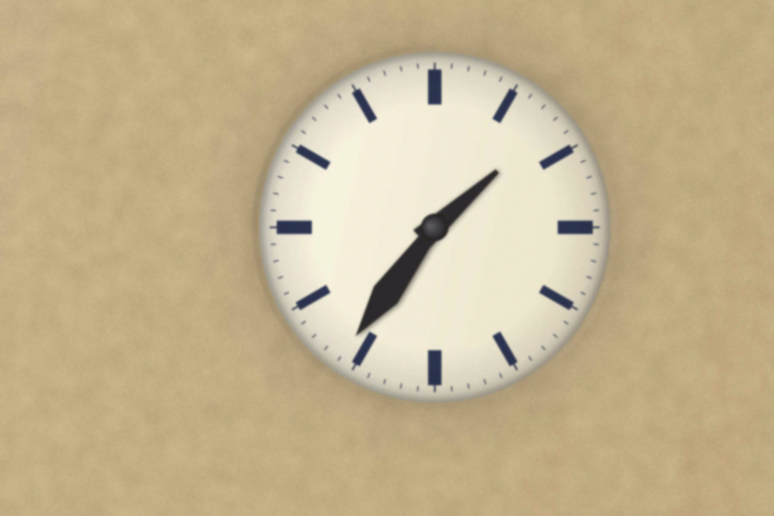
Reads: 1:36
